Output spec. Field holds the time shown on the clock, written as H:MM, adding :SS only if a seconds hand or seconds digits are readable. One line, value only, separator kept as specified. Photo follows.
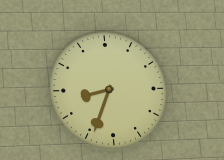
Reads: 8:34
